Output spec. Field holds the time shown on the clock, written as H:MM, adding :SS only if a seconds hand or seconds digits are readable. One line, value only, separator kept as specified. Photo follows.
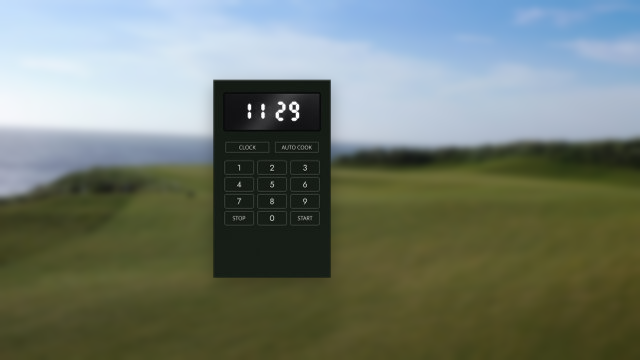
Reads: 11:29
